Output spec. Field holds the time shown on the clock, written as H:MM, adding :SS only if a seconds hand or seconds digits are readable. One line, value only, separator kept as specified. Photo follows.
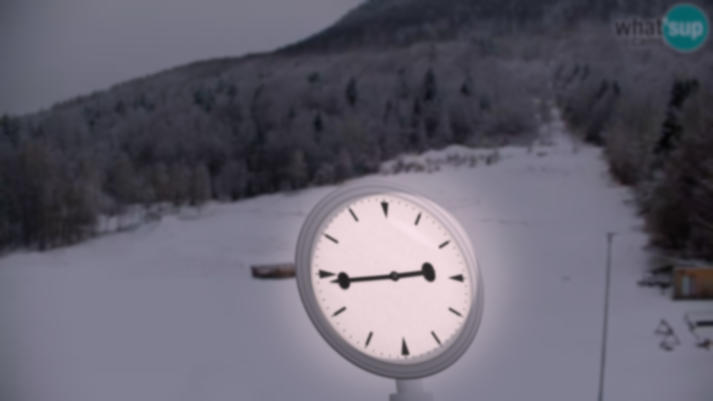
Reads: 2:44
